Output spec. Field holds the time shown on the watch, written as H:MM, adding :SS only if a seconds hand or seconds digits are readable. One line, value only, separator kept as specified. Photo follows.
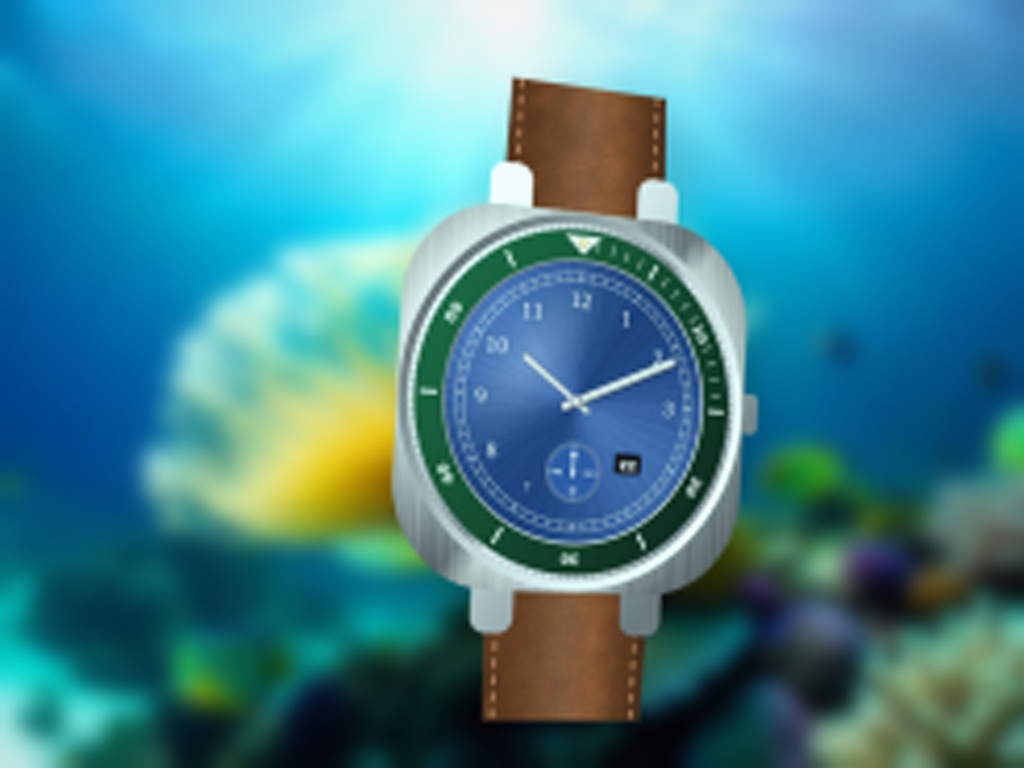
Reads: 10:11
